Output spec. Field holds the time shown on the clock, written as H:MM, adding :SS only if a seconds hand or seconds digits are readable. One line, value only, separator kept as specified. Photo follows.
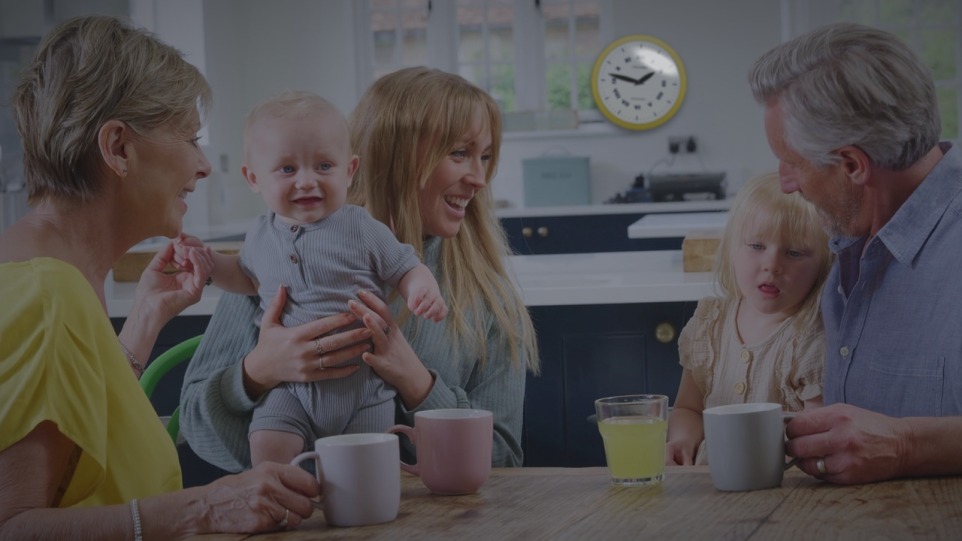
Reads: 1:47
